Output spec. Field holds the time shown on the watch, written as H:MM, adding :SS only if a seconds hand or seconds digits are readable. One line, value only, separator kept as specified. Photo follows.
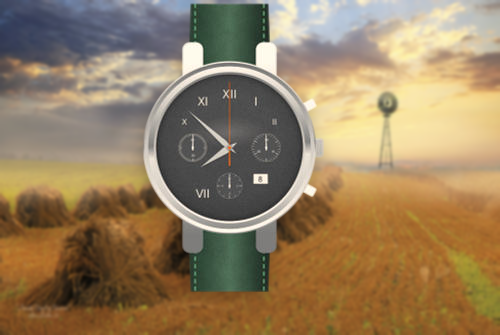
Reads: 7:52
